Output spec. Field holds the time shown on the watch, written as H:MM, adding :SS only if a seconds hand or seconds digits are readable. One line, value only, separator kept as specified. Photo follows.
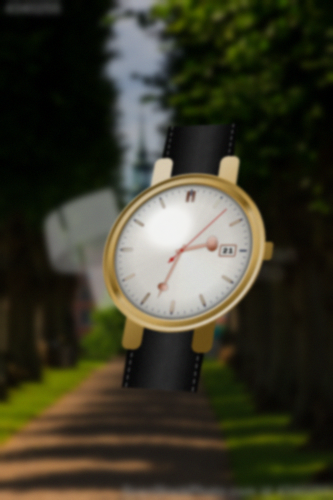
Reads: 2:33:07
